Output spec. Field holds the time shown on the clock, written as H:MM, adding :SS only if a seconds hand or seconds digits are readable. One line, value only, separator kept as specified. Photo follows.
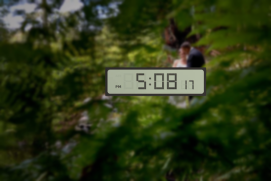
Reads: 5:08:17
